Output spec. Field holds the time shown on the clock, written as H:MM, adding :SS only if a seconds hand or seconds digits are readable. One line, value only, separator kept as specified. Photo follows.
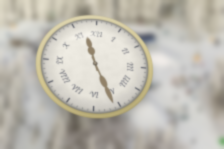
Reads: 11:26
